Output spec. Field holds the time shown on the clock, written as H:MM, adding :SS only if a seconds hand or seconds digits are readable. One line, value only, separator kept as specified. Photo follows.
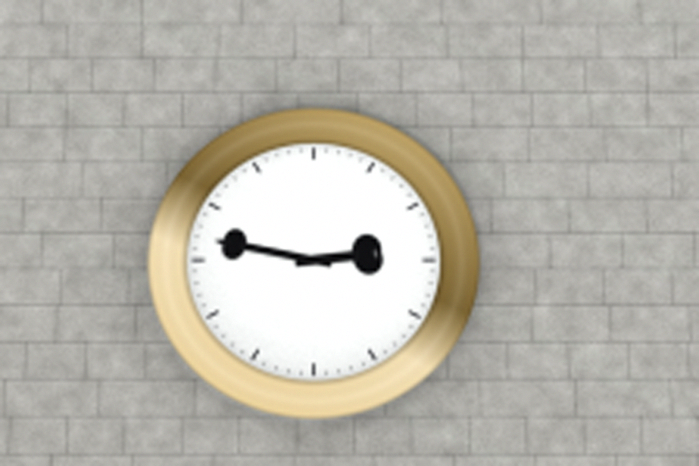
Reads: 2:47
